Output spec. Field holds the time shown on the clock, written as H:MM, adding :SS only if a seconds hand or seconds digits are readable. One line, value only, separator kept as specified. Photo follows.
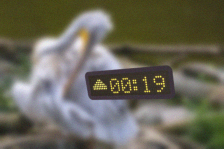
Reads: 0:19
